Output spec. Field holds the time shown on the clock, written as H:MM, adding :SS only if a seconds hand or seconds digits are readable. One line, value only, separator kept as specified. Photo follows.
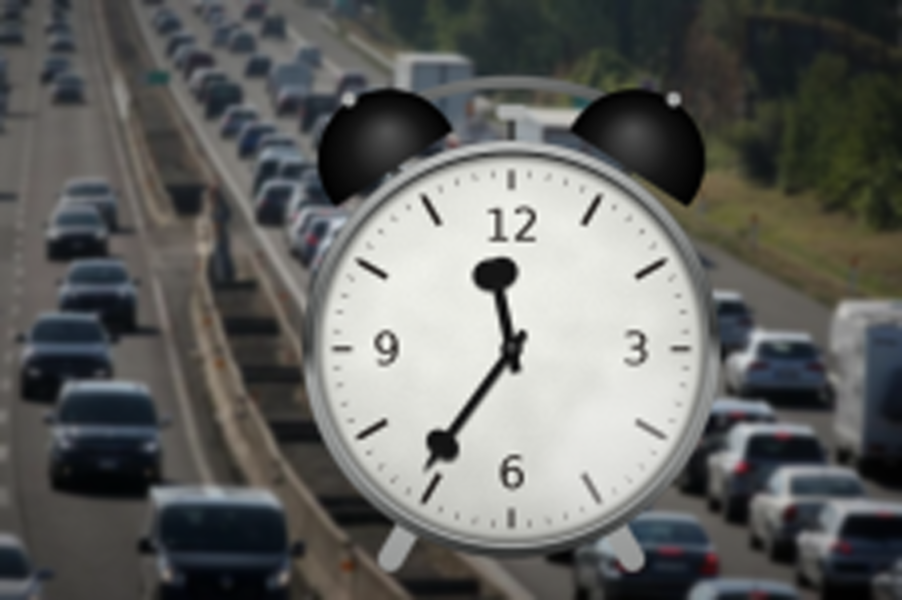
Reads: 11:36
